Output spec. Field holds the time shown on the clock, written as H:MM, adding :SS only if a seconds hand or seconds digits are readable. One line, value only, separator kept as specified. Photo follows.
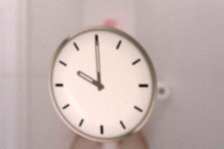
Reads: 10:00
